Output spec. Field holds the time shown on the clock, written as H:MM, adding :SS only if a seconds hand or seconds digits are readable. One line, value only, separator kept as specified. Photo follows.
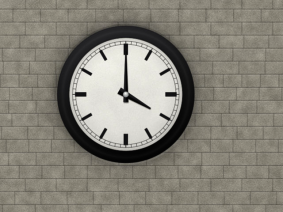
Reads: 4:00
